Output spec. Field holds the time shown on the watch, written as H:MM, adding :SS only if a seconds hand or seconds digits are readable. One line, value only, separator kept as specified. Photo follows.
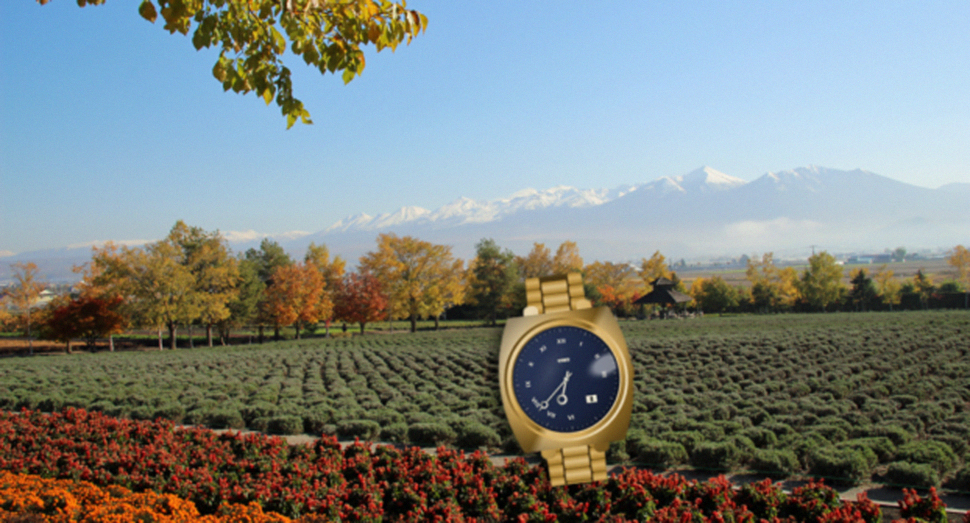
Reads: 6:38
